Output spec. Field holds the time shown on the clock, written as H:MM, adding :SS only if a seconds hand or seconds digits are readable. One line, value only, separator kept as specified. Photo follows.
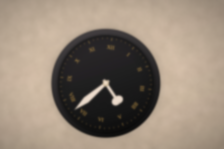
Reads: 4:37
